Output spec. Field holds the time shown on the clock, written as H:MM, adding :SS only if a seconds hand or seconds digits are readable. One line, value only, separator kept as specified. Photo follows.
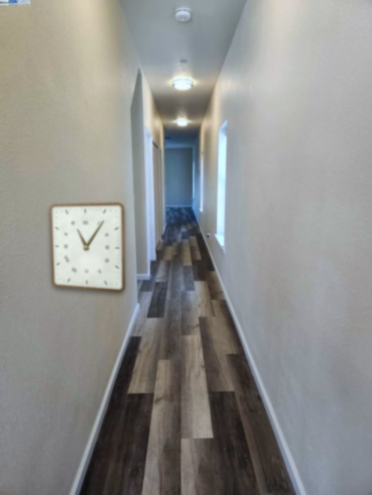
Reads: 11:06
